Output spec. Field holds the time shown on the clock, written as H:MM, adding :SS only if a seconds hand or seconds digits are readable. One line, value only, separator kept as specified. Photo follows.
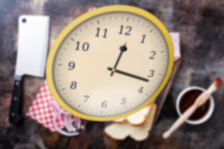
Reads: 12:17
